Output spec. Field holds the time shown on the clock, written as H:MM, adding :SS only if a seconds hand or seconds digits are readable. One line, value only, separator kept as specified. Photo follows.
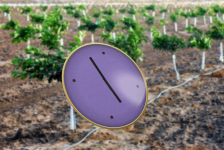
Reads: 4:55
